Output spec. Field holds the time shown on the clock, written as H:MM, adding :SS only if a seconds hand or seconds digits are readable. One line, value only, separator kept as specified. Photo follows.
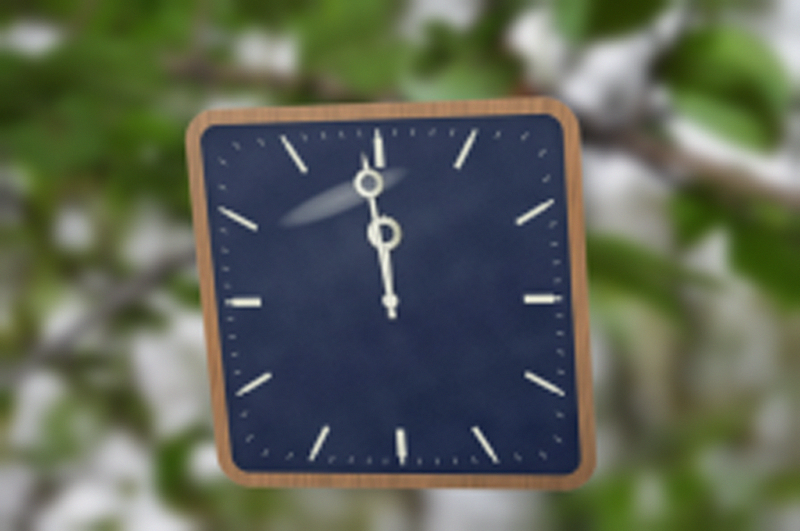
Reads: 11:59
